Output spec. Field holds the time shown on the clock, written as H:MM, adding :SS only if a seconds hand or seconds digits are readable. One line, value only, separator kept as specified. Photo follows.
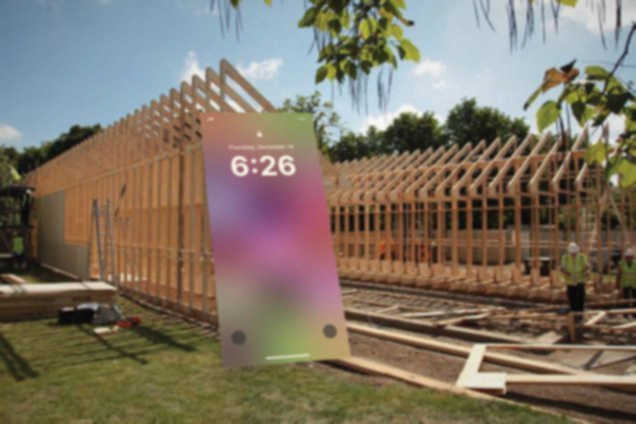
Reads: 6:26
